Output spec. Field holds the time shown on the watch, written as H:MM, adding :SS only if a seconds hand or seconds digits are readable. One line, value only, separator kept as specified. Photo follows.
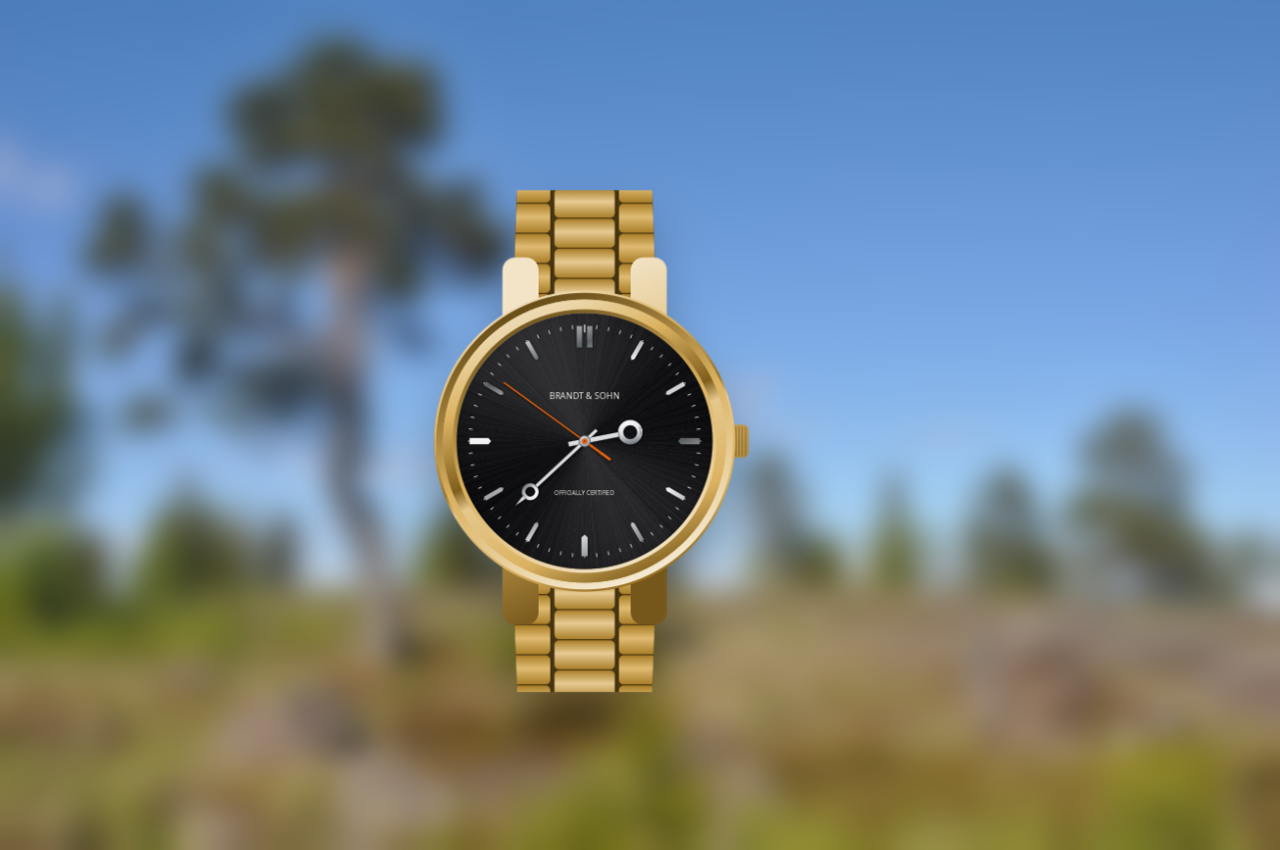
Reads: 2:37:51
